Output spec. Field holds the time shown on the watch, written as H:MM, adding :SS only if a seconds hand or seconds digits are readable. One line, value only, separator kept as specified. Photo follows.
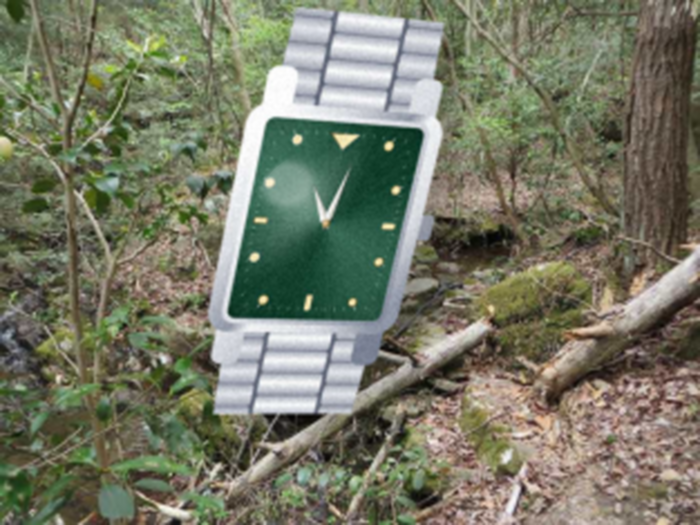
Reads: 11:02
